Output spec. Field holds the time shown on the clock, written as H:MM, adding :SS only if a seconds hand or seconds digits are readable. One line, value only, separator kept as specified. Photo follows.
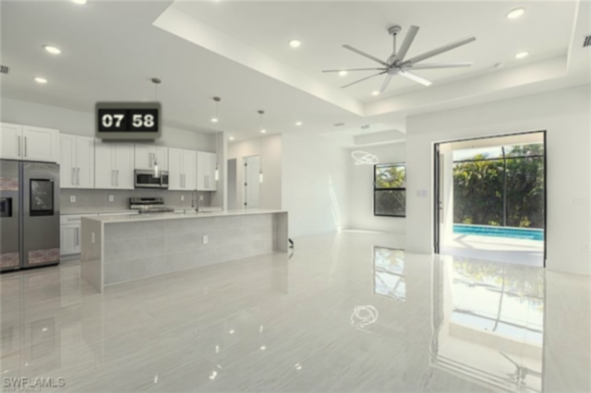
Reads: 7:58
